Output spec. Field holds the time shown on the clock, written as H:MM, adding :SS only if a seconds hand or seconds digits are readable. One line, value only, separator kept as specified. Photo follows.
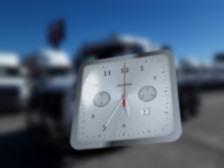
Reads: 5:35
